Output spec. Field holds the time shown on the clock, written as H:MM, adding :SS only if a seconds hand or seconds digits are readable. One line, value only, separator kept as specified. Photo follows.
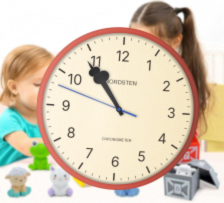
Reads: 10:53:48
